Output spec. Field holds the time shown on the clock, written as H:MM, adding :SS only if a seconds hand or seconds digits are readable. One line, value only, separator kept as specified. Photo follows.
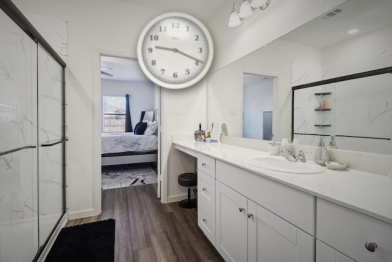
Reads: 9:19
